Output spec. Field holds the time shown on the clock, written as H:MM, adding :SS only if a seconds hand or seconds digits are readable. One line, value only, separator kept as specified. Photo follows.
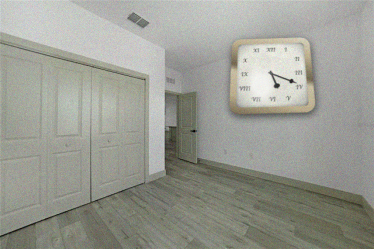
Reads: 5:19
